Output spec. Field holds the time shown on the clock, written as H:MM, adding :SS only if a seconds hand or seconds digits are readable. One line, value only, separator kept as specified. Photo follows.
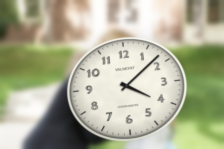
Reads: 4:08
